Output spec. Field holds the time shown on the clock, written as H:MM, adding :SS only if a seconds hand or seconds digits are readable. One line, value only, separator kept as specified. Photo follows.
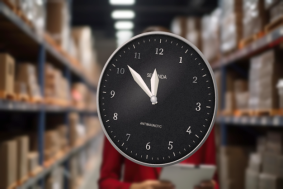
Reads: 11:52
